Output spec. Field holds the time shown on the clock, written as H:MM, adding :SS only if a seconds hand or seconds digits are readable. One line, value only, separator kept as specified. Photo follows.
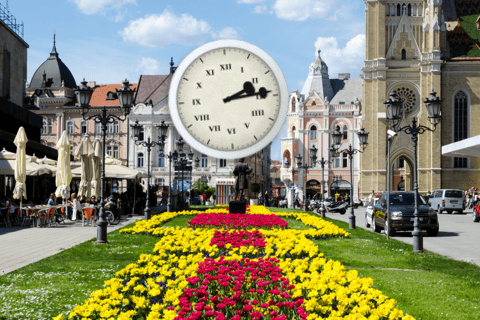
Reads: 2:14
